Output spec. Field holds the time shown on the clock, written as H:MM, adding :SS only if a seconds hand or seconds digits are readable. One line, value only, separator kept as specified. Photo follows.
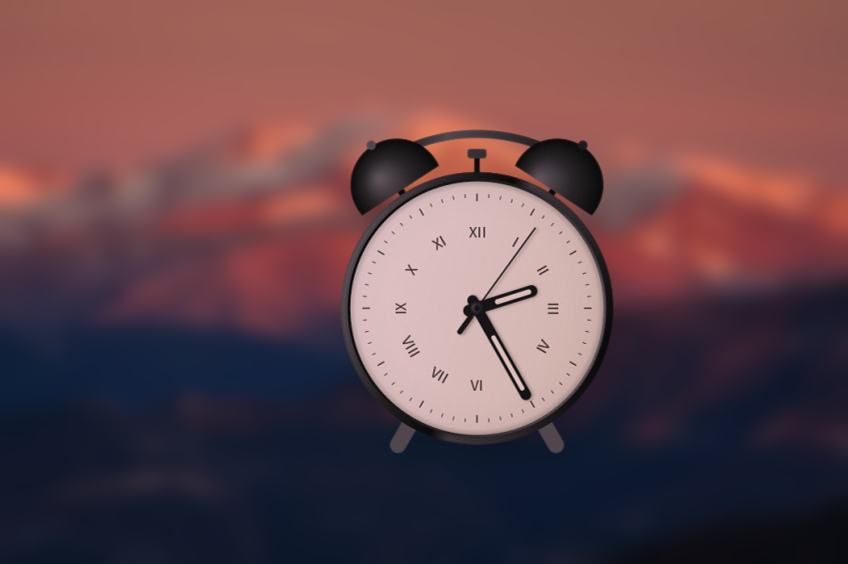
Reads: 2:25:06
